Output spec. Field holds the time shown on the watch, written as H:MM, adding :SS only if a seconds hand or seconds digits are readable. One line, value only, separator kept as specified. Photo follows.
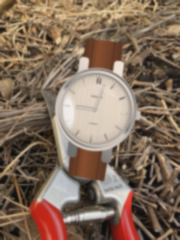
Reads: 9:02
